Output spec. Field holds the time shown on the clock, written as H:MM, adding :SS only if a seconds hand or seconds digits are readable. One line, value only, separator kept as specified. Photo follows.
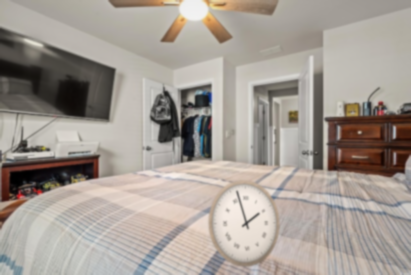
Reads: 1:57
